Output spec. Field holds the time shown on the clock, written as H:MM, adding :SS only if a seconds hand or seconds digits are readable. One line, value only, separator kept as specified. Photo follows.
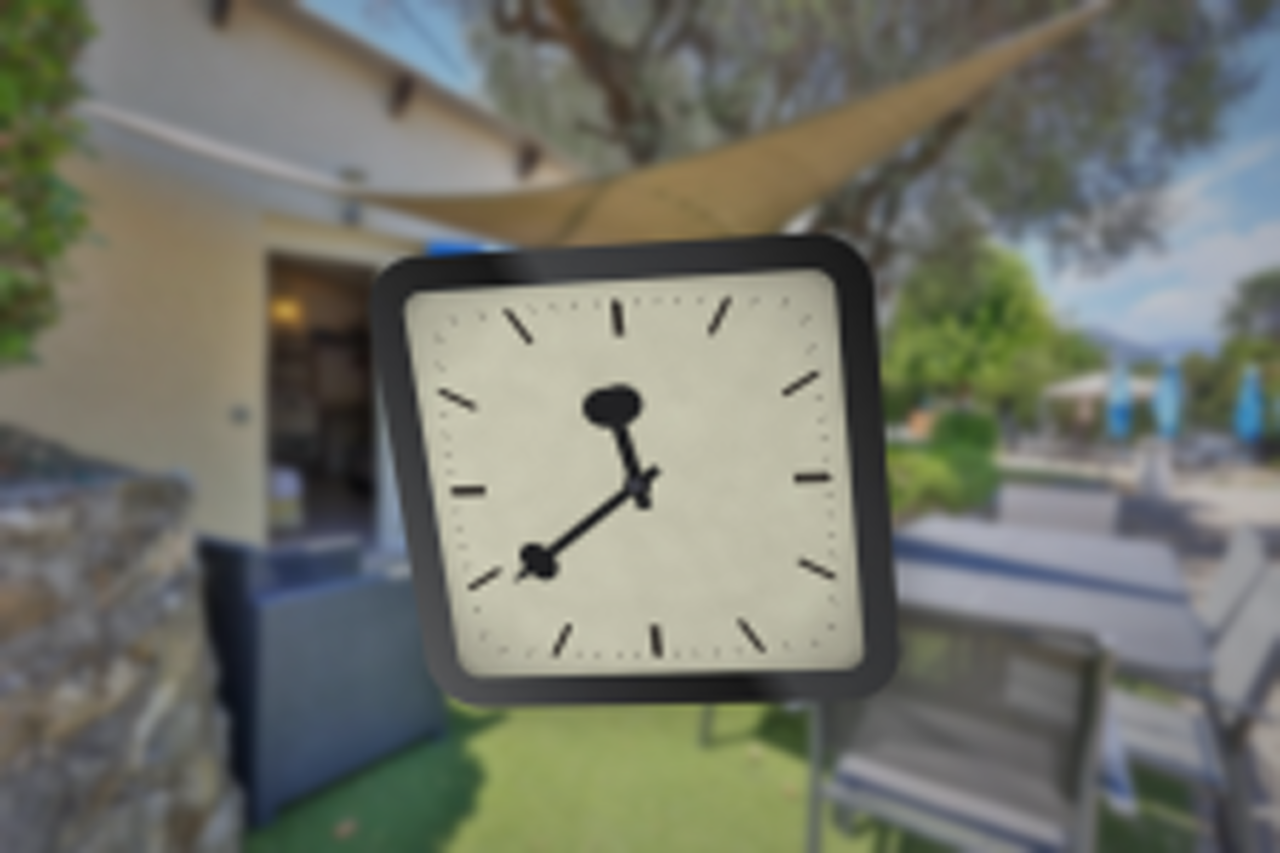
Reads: 11:39
